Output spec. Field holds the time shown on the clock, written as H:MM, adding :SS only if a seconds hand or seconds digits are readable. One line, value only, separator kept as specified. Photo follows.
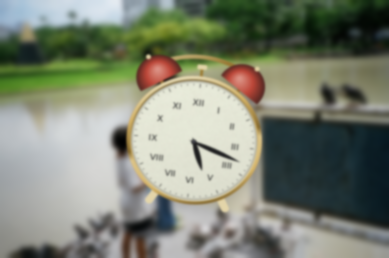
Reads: 5:18
